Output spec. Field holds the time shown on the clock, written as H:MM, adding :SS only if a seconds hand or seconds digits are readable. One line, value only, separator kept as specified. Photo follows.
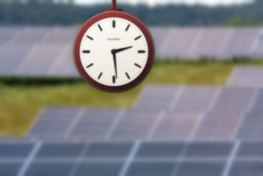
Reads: 2:29
